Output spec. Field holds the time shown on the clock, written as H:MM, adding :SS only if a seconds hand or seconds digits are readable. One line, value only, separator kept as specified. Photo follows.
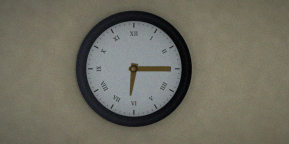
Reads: 6:15
